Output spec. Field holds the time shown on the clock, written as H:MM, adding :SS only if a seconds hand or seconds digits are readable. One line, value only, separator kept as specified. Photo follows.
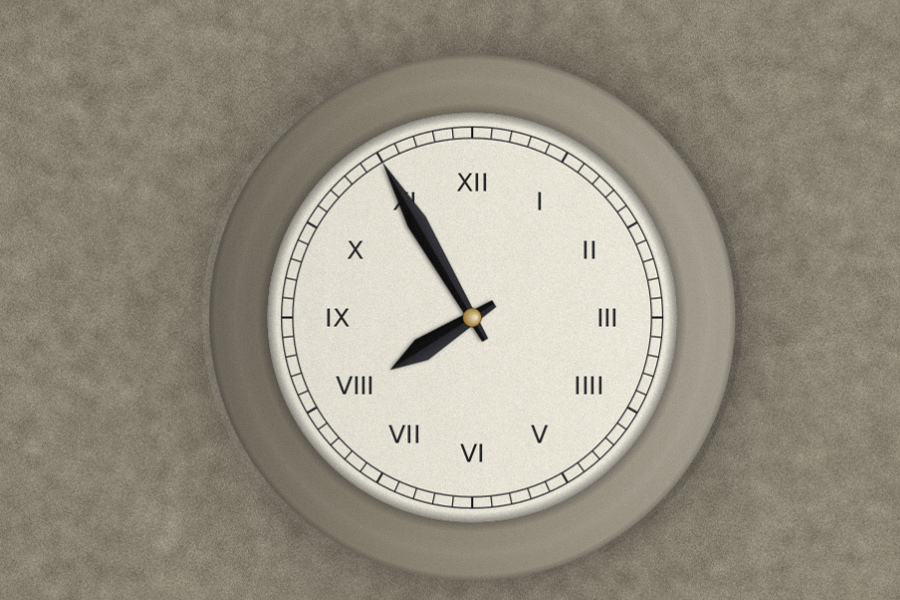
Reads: 7:55
